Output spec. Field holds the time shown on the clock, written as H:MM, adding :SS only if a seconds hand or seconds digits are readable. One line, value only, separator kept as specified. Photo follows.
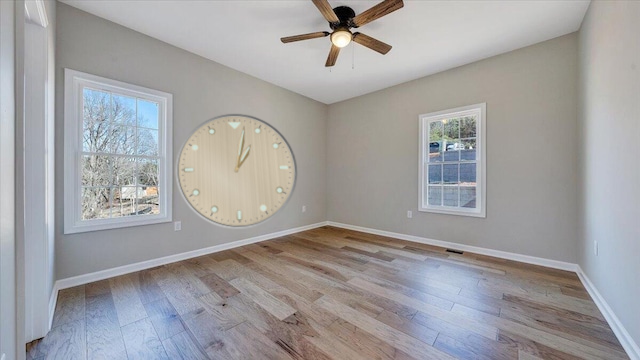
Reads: 1:02
